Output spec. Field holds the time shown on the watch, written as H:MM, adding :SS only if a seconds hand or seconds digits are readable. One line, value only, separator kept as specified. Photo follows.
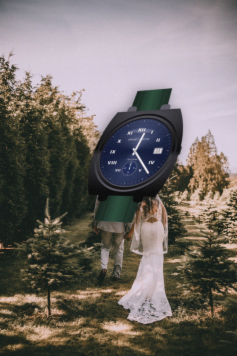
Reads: 12:23
